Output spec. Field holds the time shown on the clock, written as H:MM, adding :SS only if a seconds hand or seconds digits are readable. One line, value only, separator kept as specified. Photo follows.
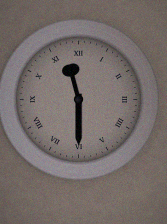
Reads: 11:30
